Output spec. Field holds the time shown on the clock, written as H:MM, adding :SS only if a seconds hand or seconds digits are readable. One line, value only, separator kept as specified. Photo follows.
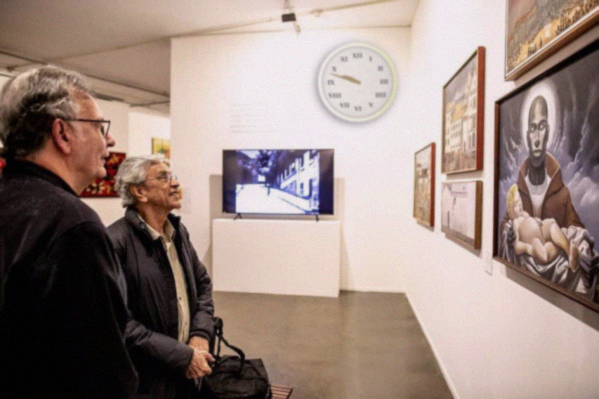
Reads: 9:48
